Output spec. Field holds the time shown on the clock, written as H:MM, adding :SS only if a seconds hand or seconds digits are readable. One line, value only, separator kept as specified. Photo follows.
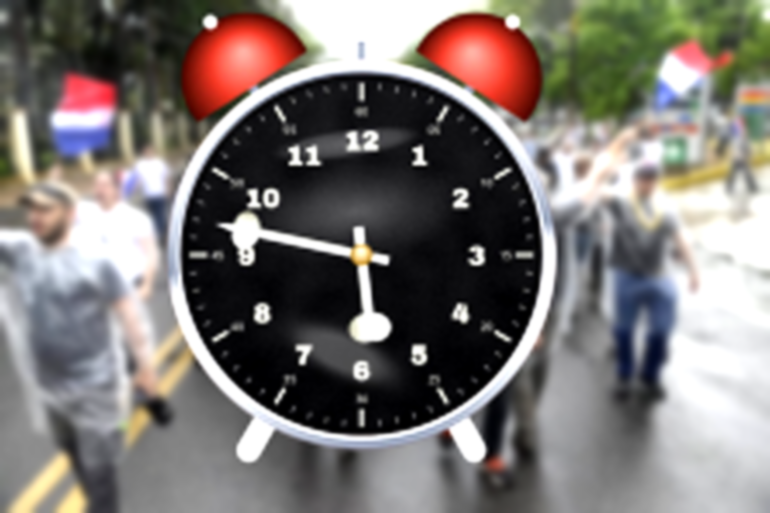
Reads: 5:47
